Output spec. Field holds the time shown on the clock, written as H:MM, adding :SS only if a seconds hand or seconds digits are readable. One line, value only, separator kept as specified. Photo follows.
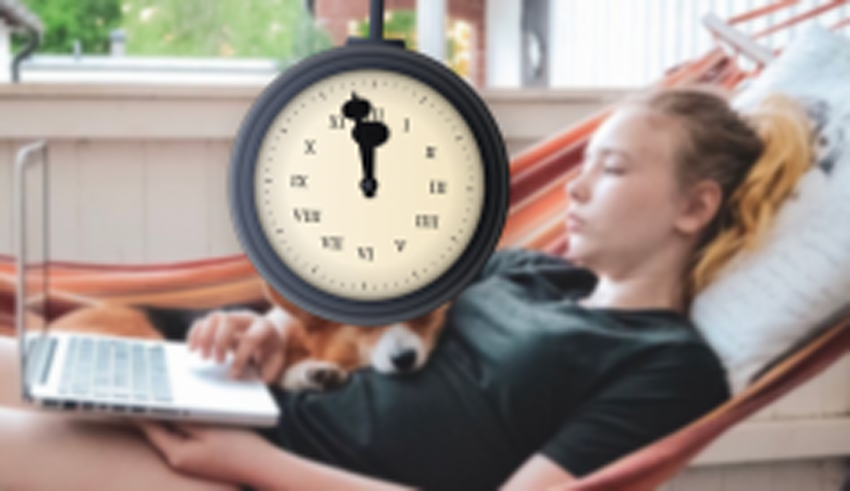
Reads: 11:58
